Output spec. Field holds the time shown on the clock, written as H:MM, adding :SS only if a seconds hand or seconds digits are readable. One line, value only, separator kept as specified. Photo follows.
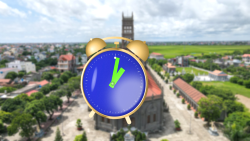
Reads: 1:01
